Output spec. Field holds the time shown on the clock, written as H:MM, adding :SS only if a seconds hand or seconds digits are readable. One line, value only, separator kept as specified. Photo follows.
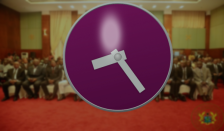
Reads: 8:24
